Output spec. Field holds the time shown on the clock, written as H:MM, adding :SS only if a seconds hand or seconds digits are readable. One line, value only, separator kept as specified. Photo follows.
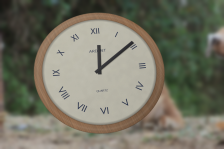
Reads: 12:09
